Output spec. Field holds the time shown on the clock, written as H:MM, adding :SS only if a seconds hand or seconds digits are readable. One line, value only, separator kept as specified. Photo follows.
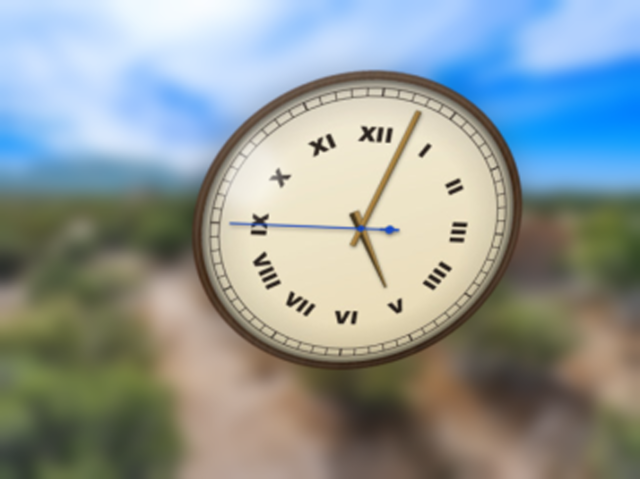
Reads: 5:02:45
